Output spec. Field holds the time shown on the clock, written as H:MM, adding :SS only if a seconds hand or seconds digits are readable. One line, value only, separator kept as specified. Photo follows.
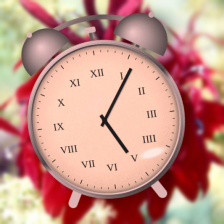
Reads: 5:06
